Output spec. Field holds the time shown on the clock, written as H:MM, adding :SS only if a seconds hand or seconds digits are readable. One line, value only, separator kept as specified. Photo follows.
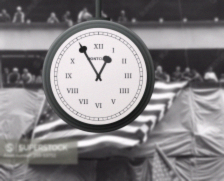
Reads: 12:55
